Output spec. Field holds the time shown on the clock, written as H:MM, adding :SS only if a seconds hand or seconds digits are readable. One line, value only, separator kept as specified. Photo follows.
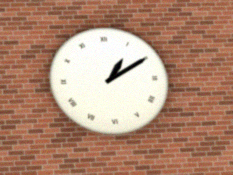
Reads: 1:10
